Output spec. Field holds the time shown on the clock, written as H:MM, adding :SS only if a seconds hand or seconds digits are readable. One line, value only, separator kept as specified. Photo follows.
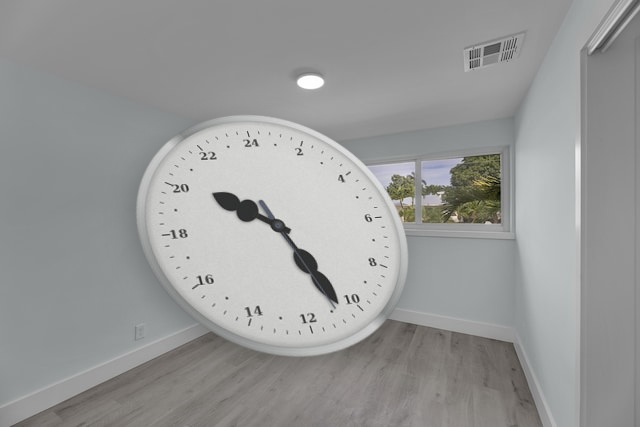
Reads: 20:26:27
